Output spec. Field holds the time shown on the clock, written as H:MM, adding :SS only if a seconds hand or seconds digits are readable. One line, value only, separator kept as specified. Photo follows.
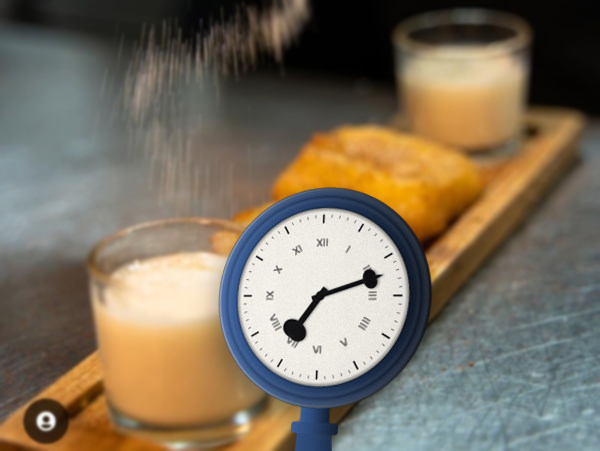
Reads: 7:12
